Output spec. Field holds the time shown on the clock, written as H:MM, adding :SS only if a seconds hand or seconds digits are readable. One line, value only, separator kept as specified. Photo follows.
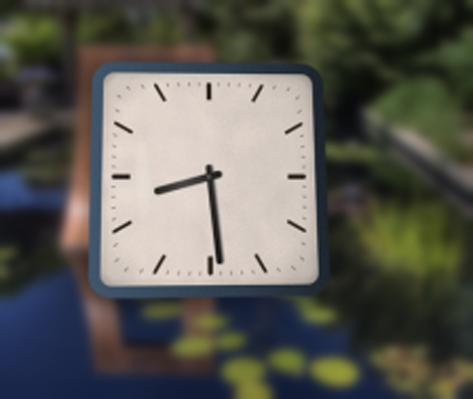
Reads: 8:29
